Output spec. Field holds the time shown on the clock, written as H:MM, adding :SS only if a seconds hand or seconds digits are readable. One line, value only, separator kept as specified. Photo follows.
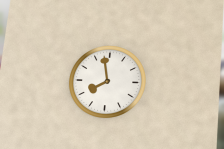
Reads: 7:58
